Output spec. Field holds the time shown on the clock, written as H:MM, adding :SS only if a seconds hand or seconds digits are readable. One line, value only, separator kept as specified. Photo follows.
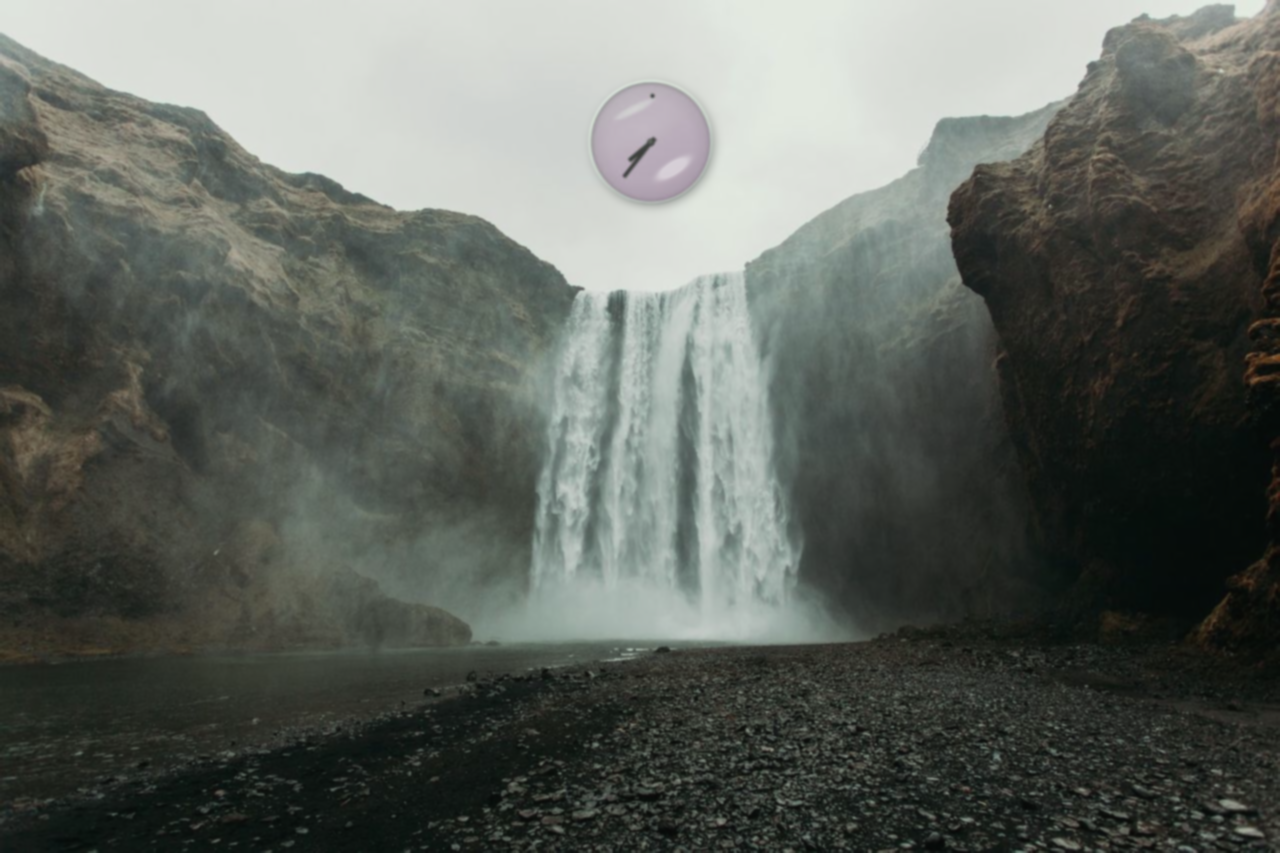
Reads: 7:36
